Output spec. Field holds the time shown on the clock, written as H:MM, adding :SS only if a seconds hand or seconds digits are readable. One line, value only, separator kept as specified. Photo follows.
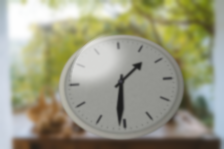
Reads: 1:31
